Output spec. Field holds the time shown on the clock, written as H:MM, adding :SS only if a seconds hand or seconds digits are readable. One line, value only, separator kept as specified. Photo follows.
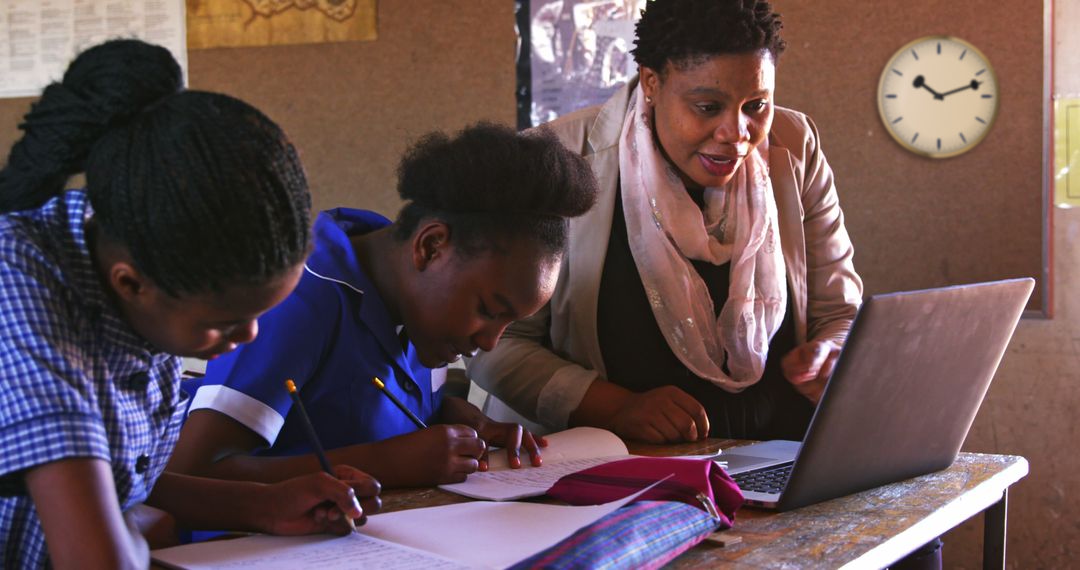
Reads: 10:12
